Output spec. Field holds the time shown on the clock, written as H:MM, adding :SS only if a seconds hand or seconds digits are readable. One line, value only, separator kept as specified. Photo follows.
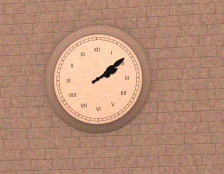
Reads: 2:09
